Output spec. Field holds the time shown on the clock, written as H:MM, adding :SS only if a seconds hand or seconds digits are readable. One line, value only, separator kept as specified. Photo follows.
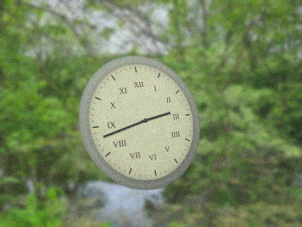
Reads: 2:43
